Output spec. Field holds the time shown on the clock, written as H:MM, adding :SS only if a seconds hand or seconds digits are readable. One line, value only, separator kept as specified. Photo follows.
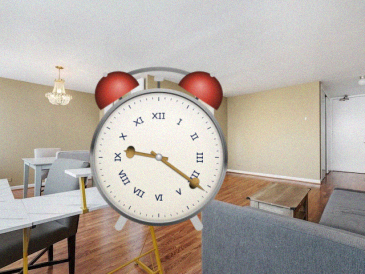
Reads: 9:21
